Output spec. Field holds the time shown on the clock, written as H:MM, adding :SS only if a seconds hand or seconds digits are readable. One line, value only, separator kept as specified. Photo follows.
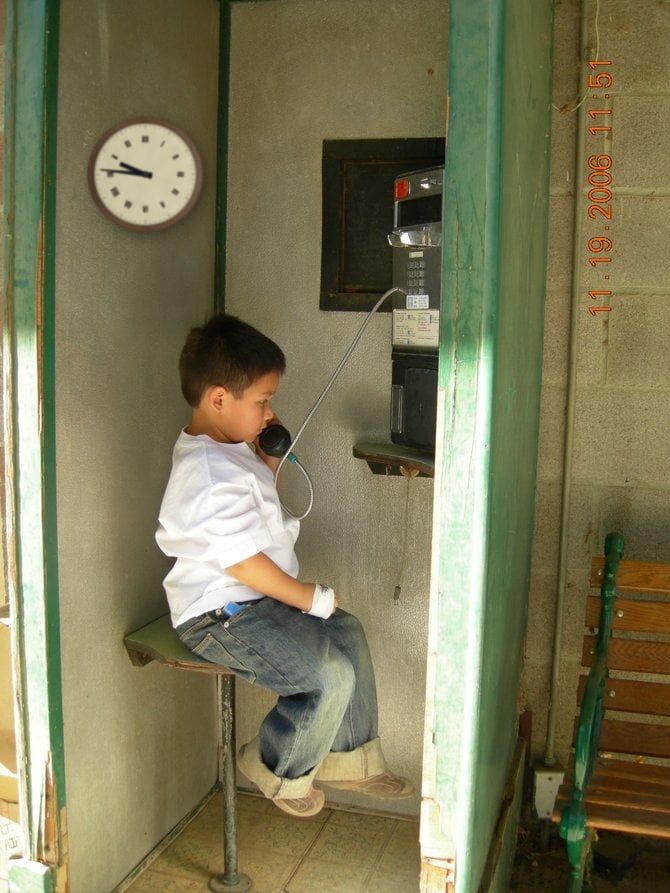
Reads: 9:46
